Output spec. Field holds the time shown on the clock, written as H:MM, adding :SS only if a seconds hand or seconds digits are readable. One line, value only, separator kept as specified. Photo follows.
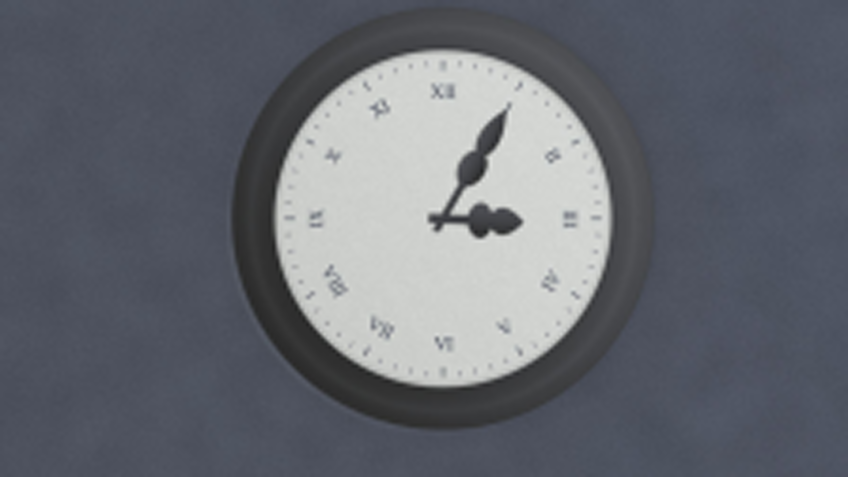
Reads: 3:05
